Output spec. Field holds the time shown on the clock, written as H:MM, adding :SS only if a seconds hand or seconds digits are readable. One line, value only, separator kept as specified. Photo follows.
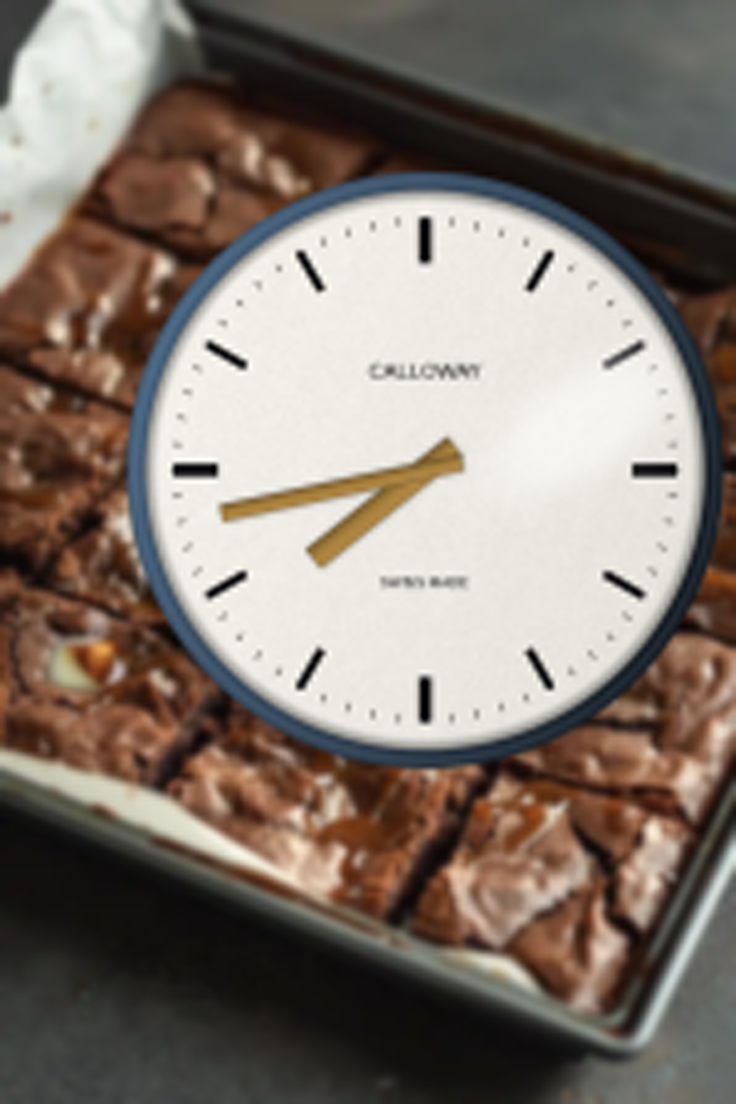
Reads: 7:43
